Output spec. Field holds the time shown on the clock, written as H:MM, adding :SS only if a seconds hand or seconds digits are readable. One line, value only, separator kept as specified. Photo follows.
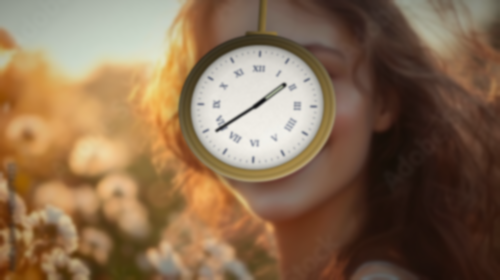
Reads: 1:39
